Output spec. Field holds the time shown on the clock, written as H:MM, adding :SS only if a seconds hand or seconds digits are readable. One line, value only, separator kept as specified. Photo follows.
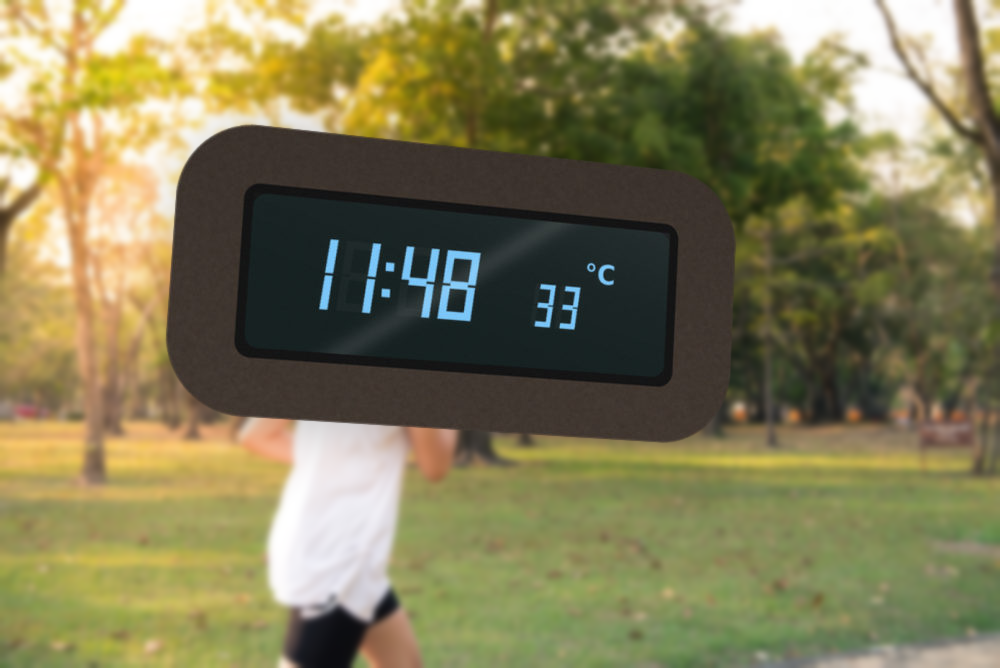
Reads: 11:48
